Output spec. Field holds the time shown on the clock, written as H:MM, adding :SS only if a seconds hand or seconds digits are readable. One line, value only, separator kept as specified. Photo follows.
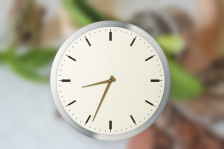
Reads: 8:34
